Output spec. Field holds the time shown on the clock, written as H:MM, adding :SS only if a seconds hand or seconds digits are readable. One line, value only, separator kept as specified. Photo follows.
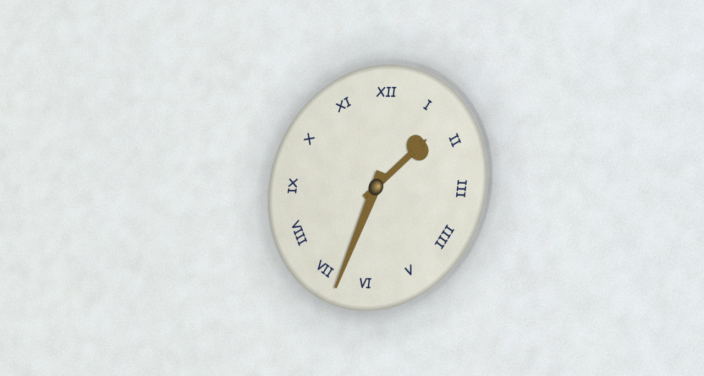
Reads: 1:33
